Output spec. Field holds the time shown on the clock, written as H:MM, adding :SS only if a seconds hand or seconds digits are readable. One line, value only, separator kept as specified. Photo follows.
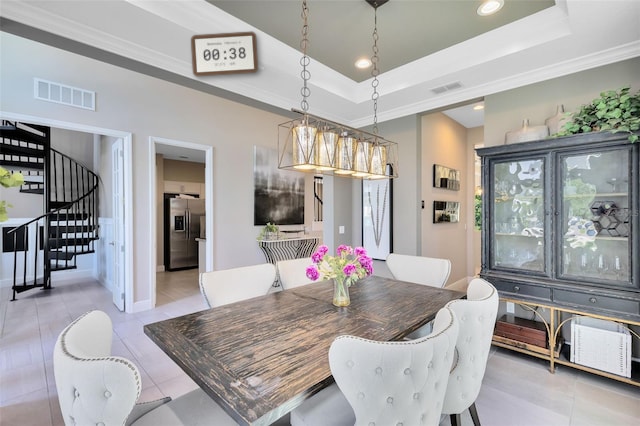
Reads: 0:38
